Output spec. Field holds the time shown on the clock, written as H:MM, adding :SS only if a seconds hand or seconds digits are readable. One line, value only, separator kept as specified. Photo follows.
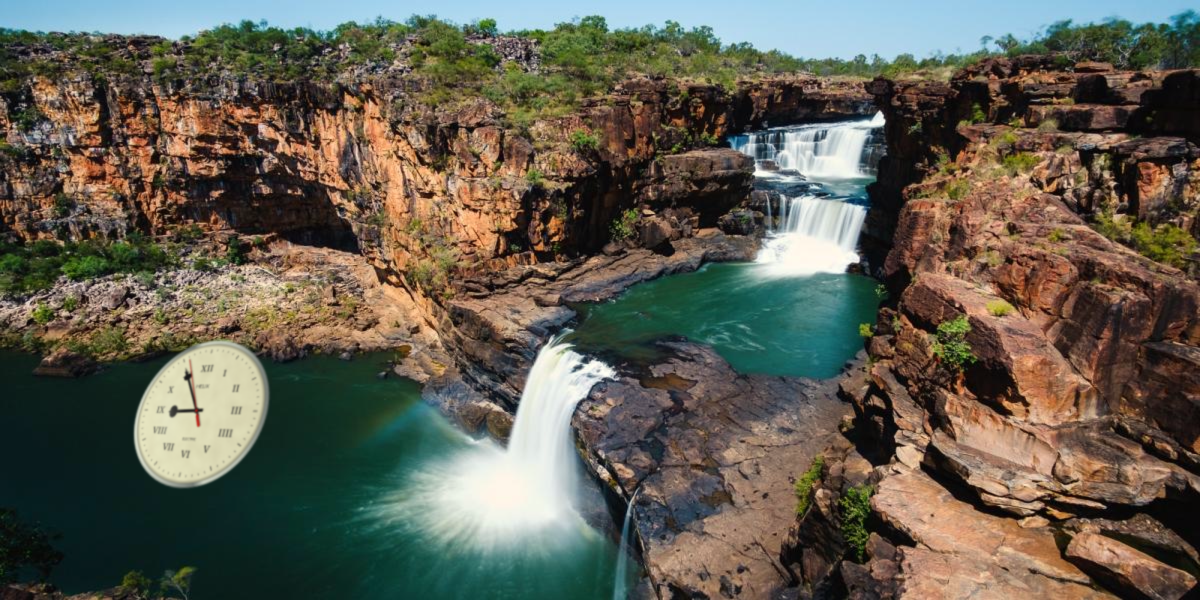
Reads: 8:54:56
